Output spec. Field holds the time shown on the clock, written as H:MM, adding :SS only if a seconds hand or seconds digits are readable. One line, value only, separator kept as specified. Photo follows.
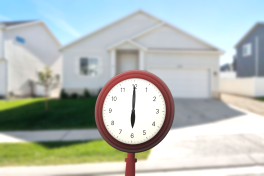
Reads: 6:00
